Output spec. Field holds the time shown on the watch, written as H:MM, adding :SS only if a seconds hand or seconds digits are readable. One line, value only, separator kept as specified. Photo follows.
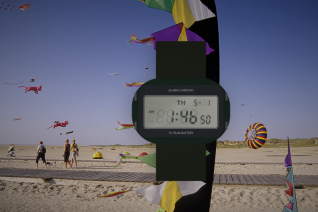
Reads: 1:46:50
